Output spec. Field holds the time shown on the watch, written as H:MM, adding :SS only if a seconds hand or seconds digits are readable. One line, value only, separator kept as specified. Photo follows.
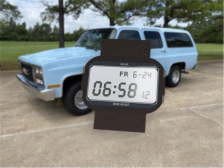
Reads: 6:58:12
